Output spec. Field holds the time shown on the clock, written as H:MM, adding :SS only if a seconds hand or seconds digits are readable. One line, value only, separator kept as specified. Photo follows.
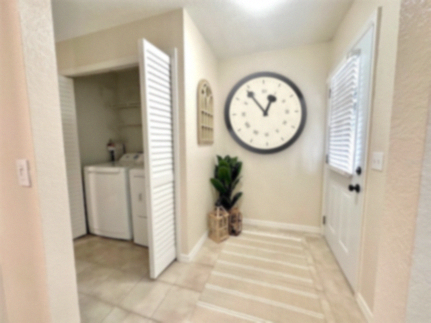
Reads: 12:54
